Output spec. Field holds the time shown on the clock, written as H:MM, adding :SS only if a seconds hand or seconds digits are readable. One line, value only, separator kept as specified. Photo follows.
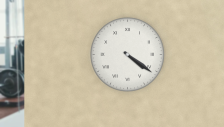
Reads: 4:21
